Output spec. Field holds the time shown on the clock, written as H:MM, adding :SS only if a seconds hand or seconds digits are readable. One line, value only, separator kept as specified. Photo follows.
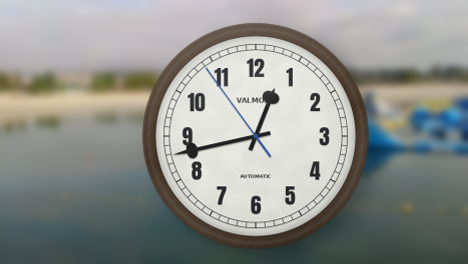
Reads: 12:42:54
